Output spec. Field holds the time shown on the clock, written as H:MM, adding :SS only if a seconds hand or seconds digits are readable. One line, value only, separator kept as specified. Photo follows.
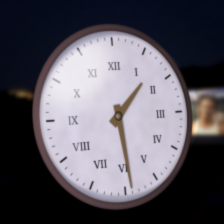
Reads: 1:29
